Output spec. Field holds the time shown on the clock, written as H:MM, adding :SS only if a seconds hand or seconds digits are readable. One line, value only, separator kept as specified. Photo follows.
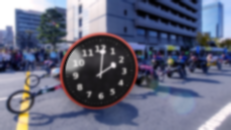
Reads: 2:01
